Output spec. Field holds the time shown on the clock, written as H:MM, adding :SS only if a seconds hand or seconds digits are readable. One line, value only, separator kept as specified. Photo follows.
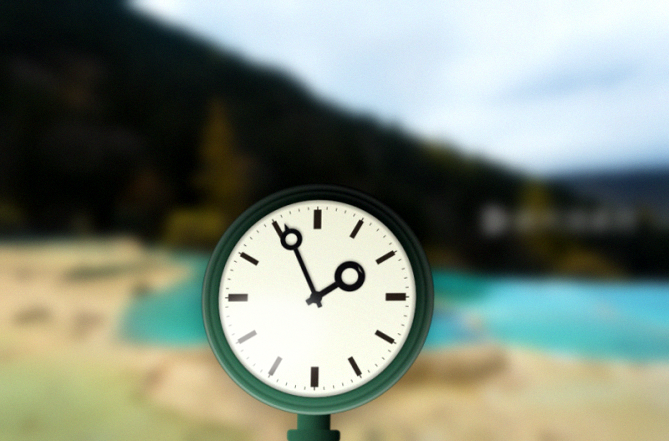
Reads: 1:56
